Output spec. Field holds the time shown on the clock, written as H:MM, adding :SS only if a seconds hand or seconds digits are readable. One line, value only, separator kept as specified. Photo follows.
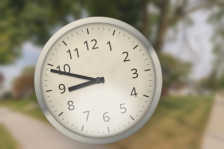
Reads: 8:49
